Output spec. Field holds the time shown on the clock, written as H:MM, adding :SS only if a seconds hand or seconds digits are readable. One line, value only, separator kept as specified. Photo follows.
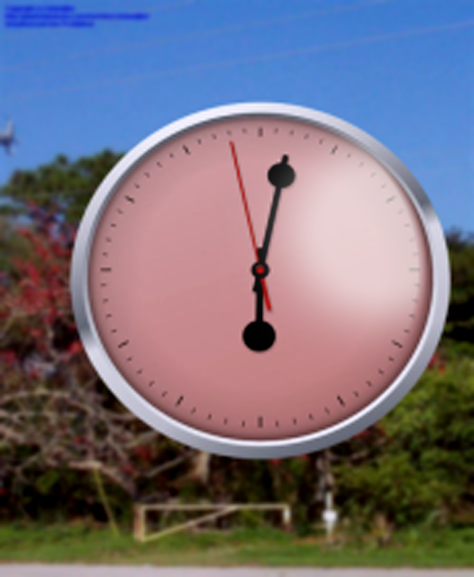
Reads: 6:01:58
